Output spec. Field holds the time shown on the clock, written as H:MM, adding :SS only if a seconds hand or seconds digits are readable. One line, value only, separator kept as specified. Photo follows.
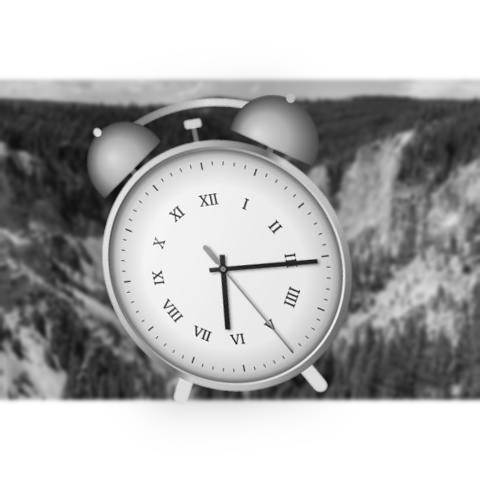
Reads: 6:15:25
